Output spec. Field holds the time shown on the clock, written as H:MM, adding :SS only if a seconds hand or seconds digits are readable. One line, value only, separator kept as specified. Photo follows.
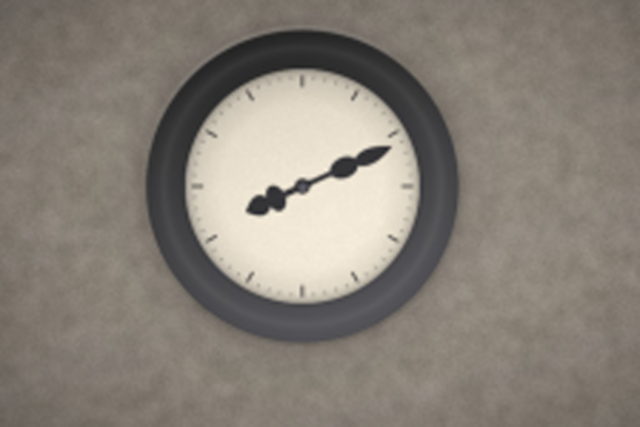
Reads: 8:11
